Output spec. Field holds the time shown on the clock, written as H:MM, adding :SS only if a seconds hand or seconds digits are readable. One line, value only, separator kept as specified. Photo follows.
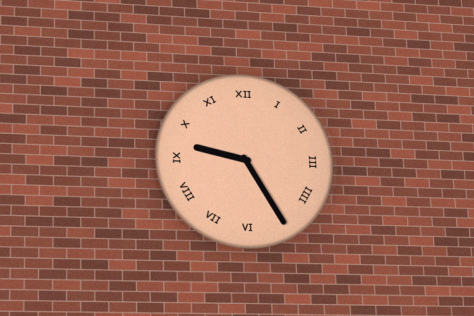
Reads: 9:25
